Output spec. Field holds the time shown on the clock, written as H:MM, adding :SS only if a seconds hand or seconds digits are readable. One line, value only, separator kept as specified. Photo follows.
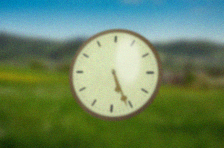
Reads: 5:26
